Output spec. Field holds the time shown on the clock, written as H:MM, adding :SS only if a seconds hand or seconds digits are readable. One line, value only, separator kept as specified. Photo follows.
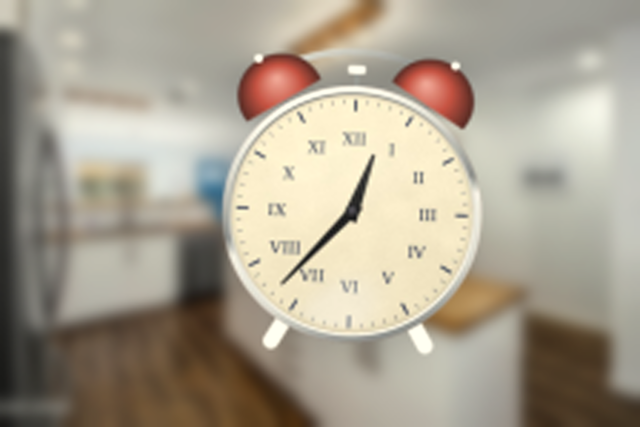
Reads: 12:37
